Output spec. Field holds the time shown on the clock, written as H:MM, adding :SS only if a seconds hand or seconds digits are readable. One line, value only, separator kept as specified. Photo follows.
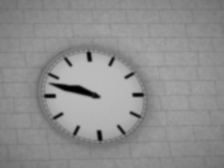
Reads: 9:48
